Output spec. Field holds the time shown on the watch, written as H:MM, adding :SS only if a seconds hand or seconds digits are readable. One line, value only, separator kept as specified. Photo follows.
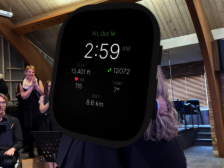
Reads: 2:59
